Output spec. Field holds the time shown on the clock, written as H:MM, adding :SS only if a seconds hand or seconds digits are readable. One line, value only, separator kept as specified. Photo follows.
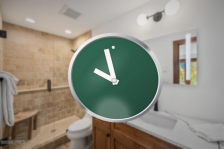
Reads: 9:58
